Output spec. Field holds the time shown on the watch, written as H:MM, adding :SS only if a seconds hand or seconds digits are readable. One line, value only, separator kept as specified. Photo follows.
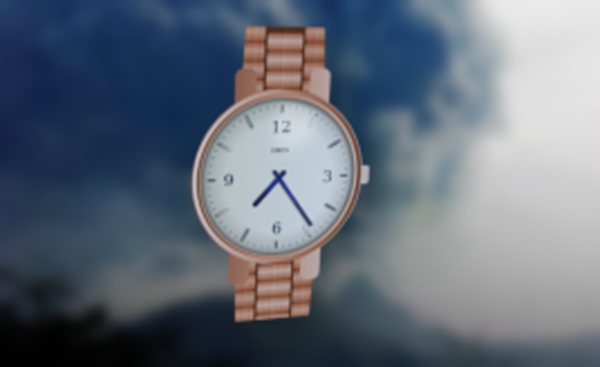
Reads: 7:24
